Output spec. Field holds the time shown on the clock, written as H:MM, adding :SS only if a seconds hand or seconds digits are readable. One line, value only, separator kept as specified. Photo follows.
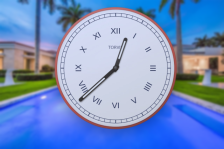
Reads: 12:38
